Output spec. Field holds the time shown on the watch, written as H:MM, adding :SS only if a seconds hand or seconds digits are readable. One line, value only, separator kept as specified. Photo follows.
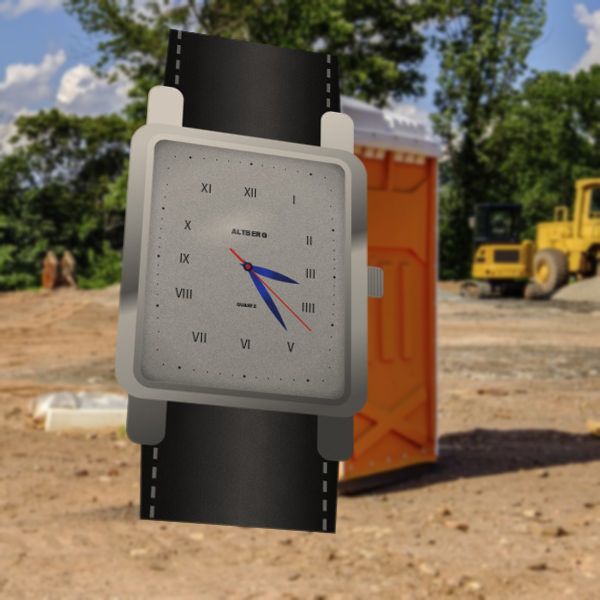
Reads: 3:24:22
